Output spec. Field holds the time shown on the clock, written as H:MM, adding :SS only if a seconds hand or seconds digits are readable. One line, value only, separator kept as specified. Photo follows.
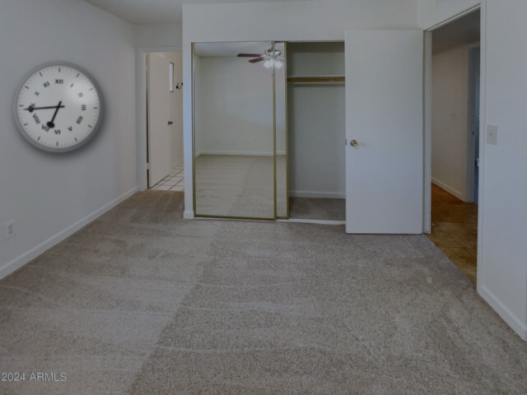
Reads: 6:44
